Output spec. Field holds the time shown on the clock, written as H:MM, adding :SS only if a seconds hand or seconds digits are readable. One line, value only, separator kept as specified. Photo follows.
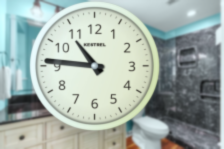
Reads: 10:46
